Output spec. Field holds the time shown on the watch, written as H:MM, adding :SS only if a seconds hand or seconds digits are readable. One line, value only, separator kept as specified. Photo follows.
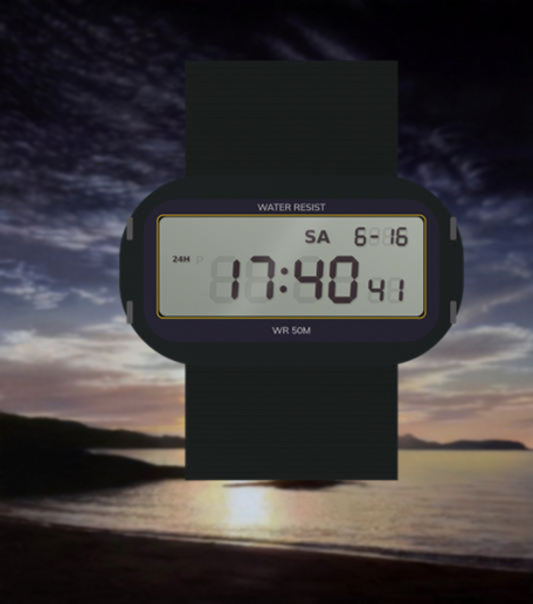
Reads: 17:40:41
